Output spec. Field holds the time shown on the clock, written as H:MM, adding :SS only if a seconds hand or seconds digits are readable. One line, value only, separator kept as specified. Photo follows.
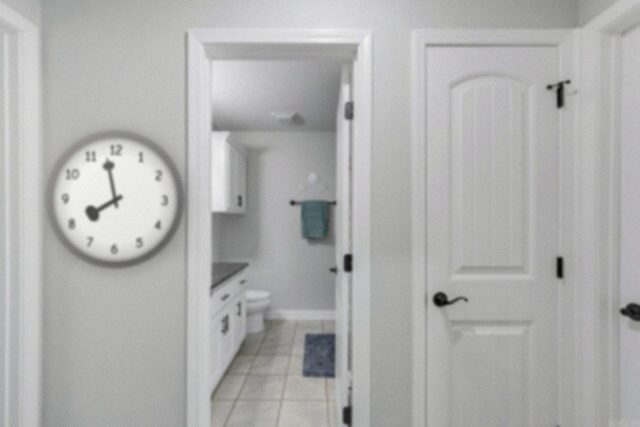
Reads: 7:58
